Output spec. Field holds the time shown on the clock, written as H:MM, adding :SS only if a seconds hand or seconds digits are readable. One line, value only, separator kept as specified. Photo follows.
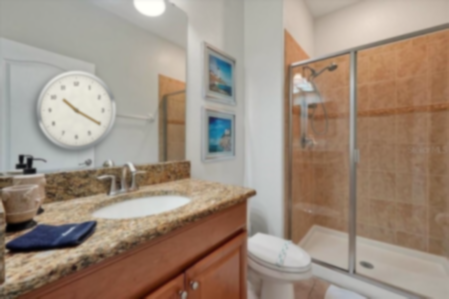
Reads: 10:20
